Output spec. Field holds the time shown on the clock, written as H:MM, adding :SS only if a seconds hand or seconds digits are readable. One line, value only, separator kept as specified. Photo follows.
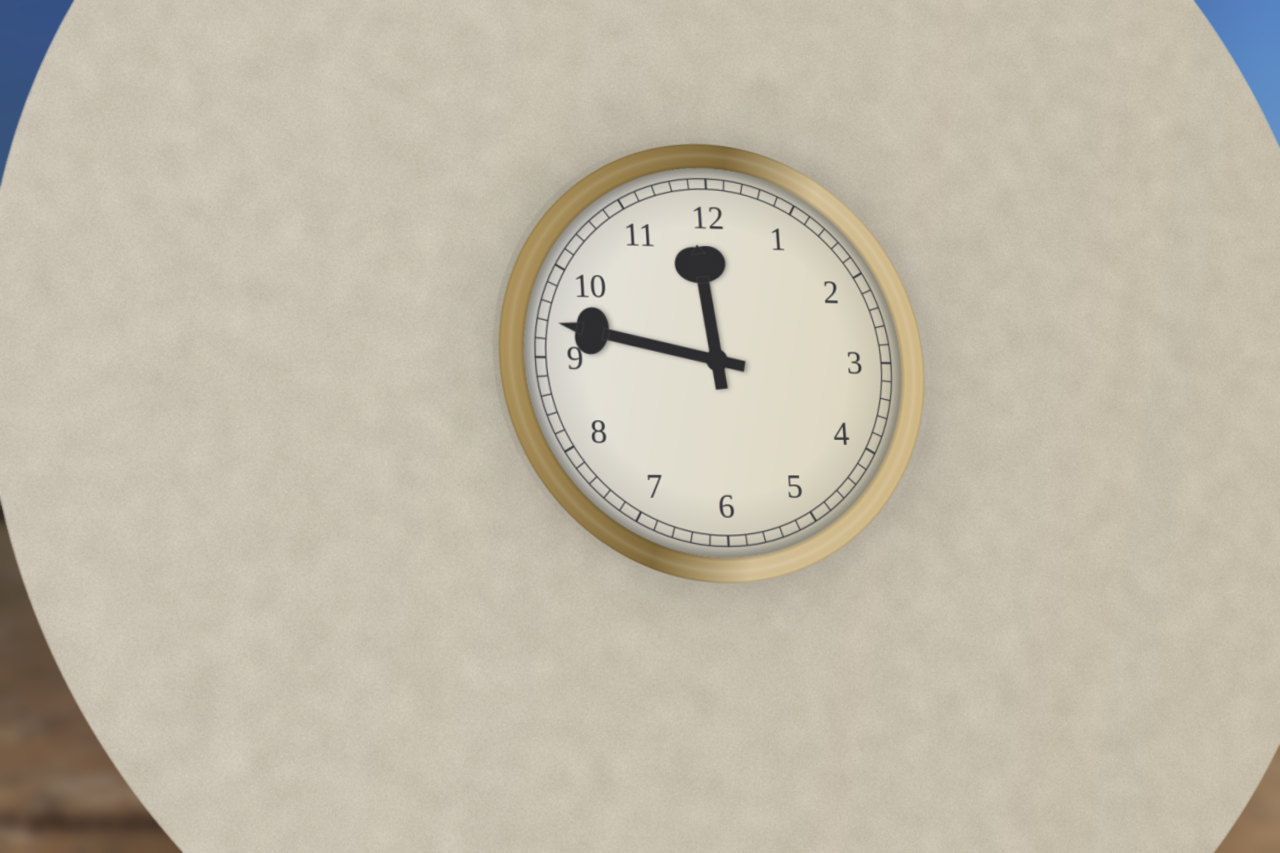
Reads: 11:47
